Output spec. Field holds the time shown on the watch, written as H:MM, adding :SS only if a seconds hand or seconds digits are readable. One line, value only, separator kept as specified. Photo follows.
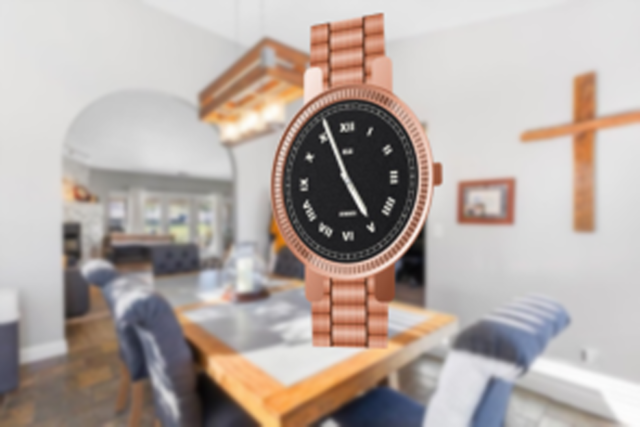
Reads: 4:56
